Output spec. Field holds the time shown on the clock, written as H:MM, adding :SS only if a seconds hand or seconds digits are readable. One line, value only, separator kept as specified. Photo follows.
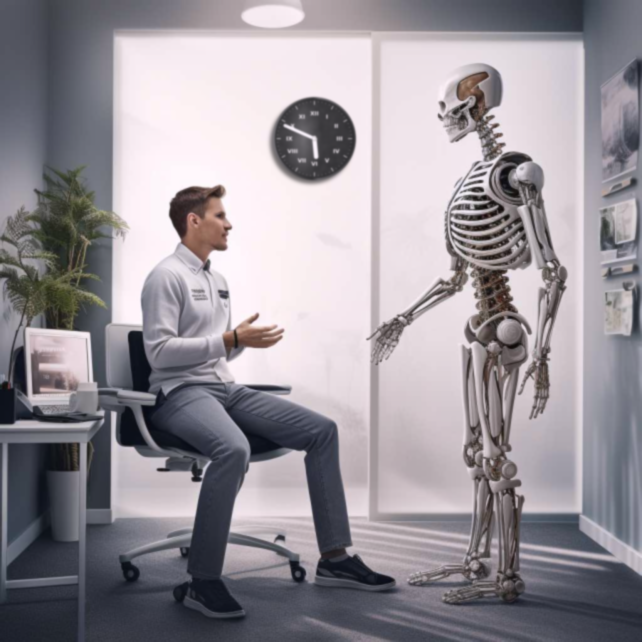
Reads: 5:49
